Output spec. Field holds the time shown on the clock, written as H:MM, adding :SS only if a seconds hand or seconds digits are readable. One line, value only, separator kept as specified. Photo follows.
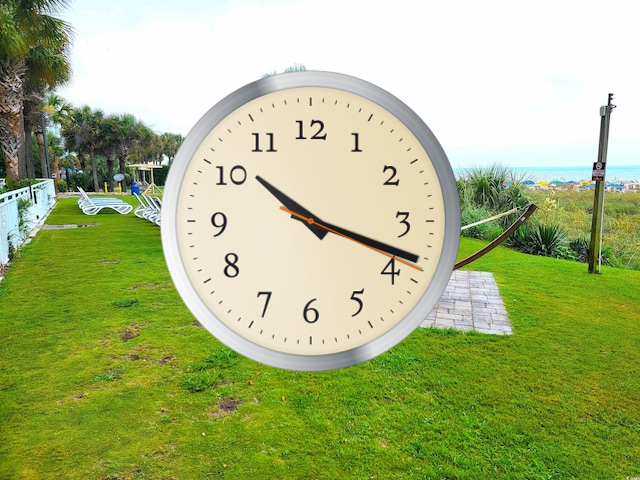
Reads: 10:18:19
